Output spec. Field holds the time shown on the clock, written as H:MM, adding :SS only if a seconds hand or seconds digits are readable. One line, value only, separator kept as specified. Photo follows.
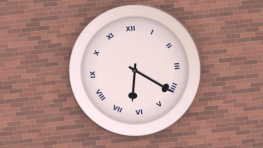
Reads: 6:21
